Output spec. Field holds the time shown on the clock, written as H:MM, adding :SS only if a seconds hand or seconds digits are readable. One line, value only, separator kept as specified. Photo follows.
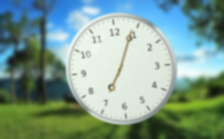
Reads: 7:04
